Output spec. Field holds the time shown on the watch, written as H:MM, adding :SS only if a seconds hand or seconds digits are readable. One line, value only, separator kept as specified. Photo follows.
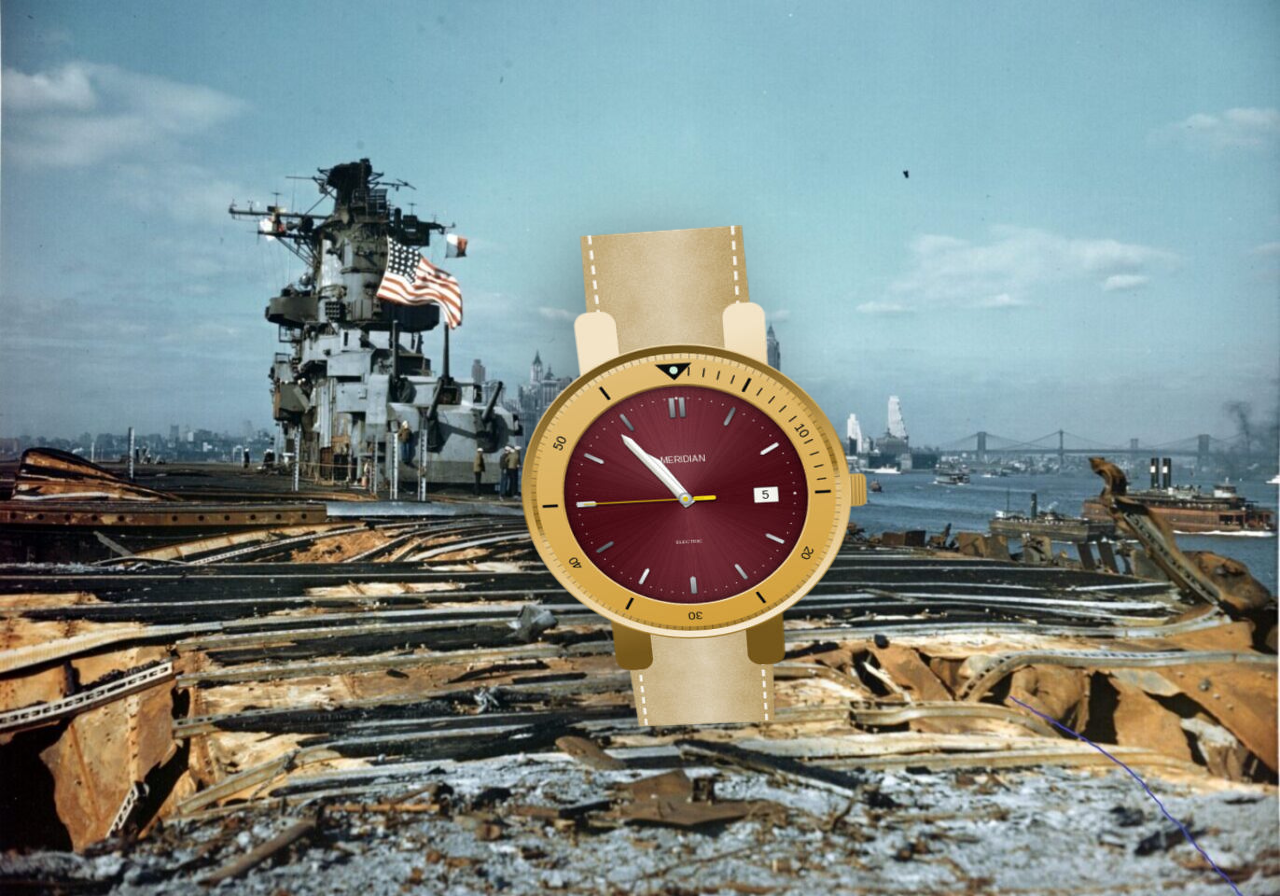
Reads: 10:53:45
